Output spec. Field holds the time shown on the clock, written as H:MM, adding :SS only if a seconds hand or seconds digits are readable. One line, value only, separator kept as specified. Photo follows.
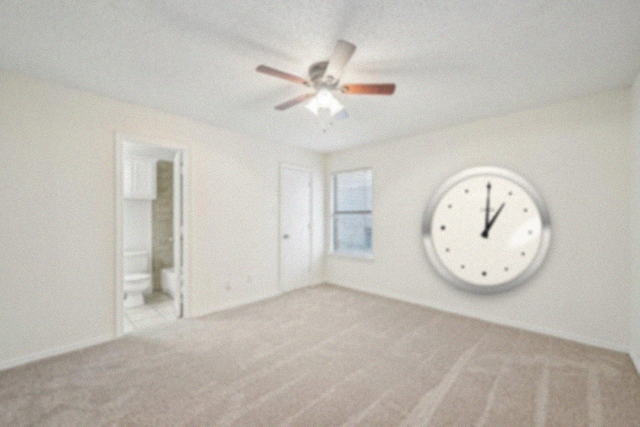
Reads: 1:00
